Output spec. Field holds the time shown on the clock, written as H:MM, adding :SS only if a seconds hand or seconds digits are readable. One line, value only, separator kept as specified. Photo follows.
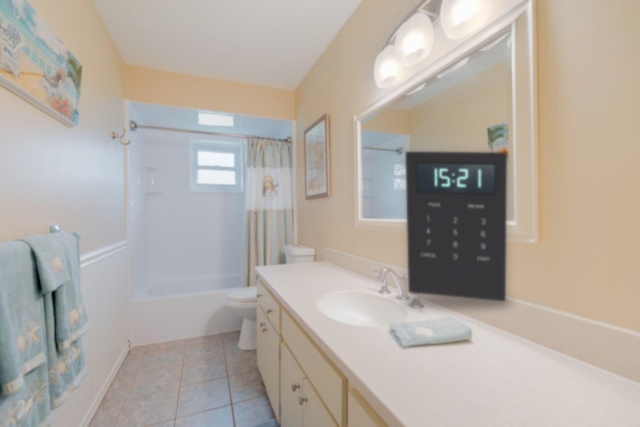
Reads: 15:21
